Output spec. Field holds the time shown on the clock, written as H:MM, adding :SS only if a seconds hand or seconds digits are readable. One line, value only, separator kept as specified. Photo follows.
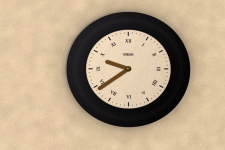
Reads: 9:39
